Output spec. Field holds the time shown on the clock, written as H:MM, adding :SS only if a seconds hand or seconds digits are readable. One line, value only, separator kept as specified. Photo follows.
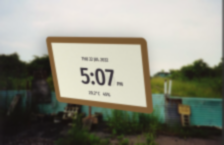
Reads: 5:07
